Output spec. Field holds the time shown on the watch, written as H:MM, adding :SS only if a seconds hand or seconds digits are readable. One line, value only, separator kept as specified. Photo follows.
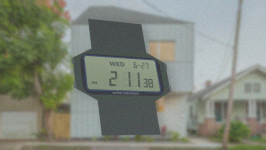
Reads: 2:11:38
